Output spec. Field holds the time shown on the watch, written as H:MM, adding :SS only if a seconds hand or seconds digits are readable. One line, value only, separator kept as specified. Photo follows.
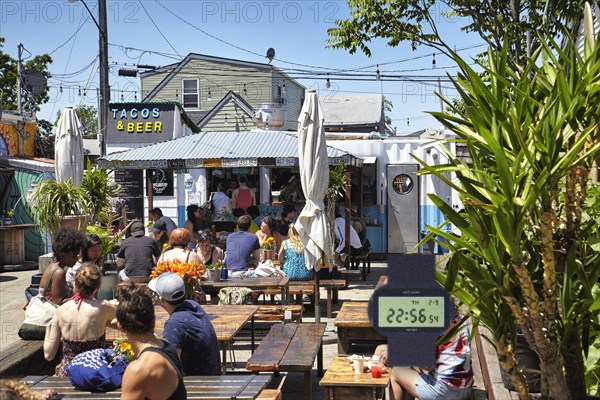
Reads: 22:56
